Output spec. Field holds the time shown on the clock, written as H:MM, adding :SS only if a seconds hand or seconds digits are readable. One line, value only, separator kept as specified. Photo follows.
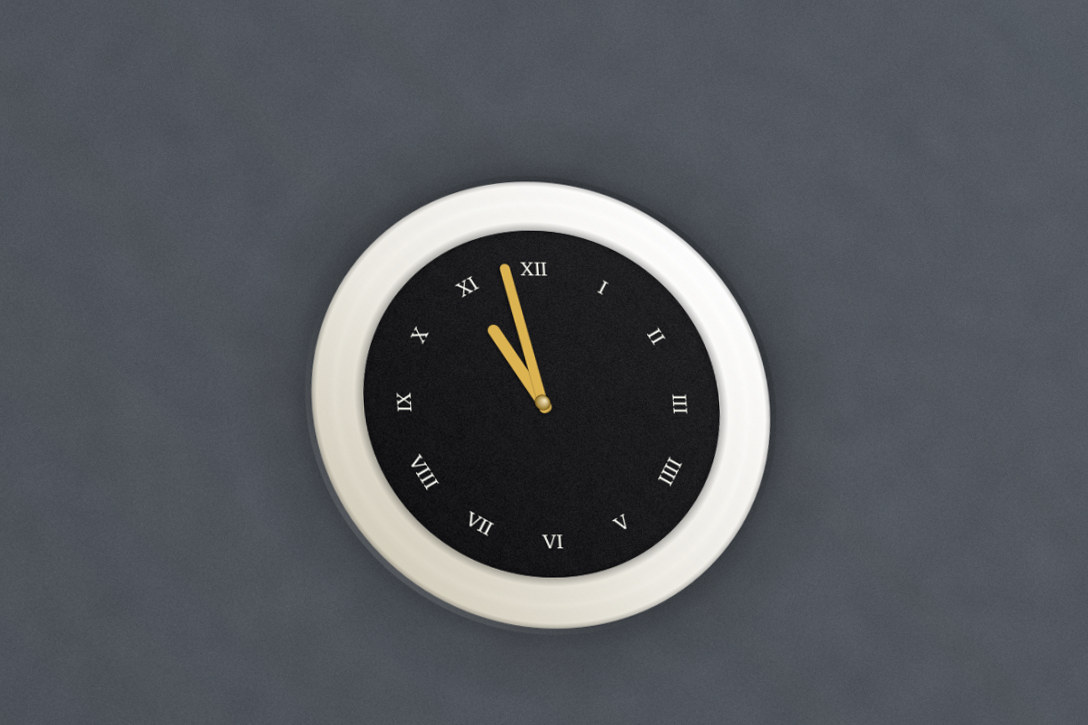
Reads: 10:58
